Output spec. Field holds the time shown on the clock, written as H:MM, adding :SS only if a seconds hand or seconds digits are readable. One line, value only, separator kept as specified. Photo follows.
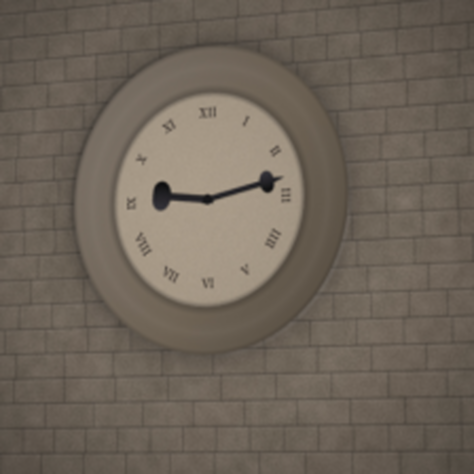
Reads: 9:13
